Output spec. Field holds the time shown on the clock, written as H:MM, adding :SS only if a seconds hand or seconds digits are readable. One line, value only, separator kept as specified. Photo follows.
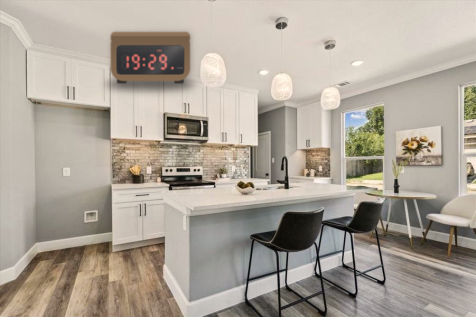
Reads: 19:29
